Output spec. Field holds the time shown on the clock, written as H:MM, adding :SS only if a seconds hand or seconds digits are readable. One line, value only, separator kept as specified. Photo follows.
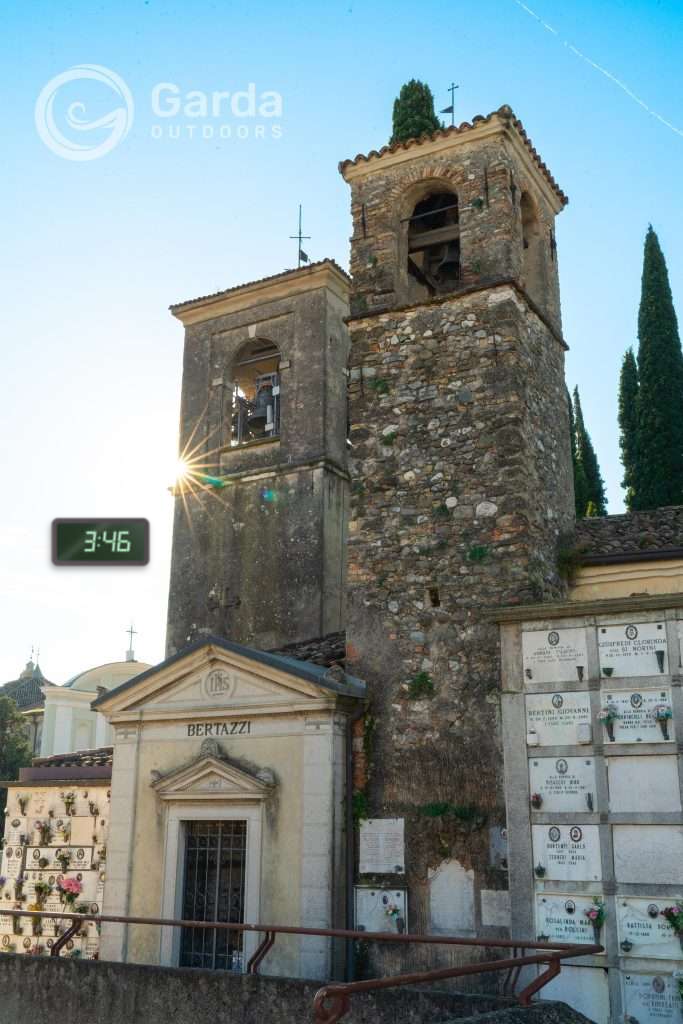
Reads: 3:46
